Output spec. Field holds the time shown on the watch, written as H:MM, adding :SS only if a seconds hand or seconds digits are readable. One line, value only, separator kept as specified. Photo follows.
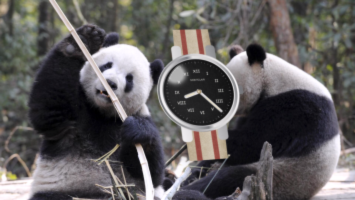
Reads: 8:23
